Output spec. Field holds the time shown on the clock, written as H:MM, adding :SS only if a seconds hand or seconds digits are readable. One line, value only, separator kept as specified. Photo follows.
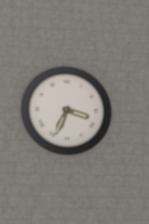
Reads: 3:34
